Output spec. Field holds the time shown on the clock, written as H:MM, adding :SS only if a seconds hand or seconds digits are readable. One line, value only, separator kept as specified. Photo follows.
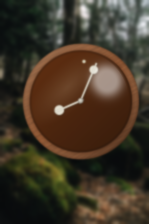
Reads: 8:03
